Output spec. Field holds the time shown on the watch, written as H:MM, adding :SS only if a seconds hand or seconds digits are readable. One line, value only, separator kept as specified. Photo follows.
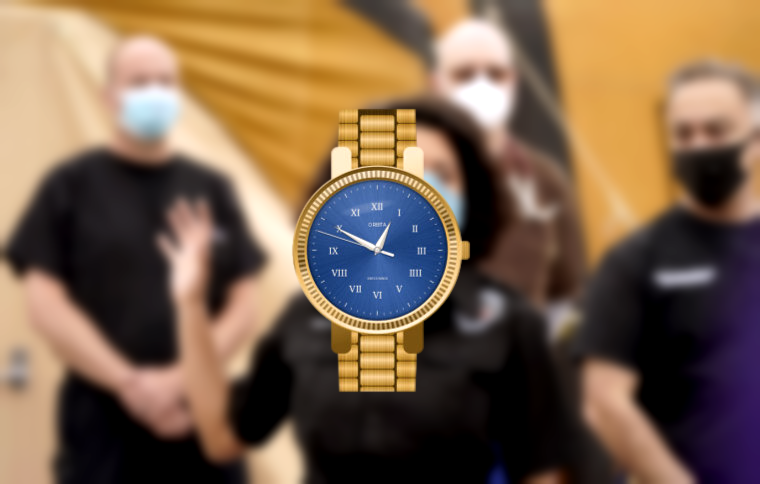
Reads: 12:49:48
